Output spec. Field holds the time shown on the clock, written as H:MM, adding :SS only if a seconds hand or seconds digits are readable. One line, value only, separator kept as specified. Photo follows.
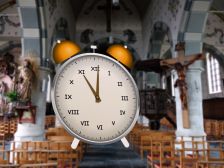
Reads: 11:01
